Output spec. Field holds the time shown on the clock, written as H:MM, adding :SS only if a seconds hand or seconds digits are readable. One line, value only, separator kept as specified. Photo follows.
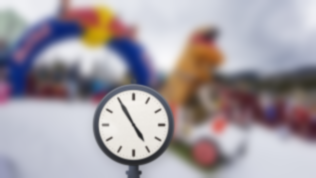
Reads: 4:55
